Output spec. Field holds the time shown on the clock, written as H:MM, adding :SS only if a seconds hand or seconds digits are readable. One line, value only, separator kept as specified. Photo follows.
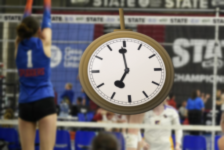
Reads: 6:59
